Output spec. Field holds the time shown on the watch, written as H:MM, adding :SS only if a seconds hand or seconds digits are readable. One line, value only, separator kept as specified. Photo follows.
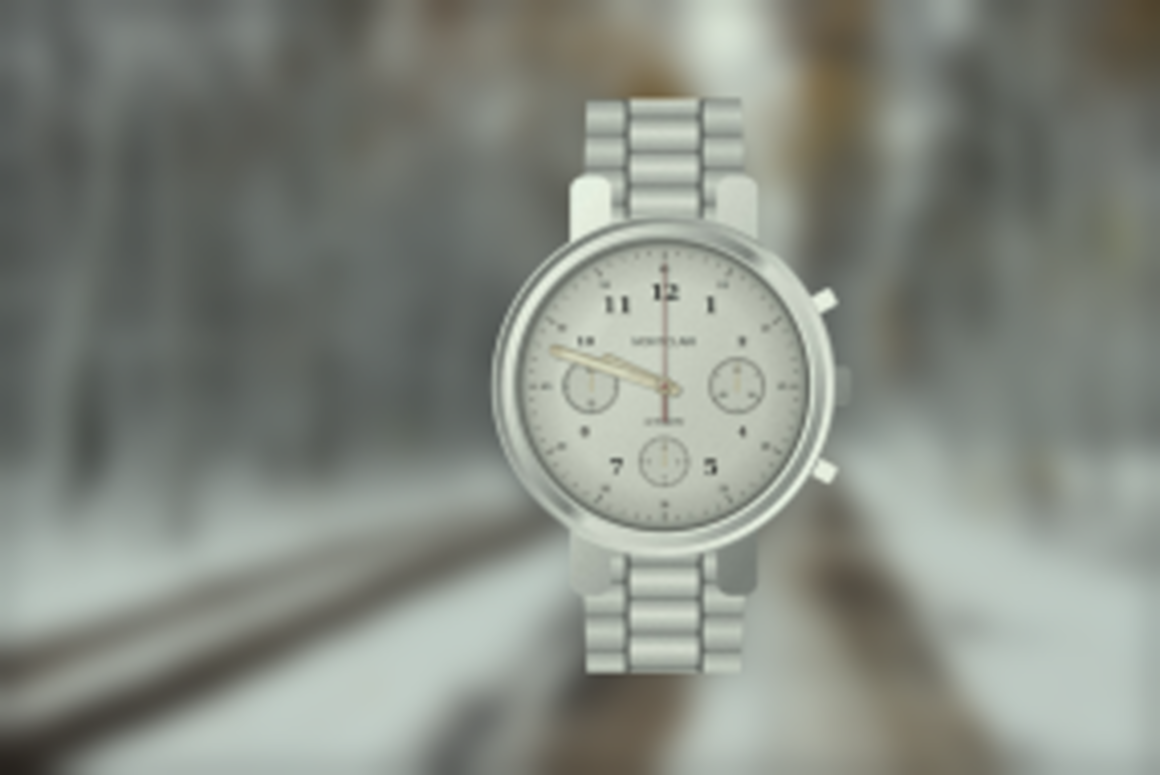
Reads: 9:48
